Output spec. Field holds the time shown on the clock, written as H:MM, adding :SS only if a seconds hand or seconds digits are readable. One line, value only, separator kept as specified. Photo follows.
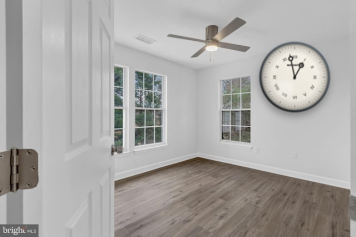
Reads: 12:58
